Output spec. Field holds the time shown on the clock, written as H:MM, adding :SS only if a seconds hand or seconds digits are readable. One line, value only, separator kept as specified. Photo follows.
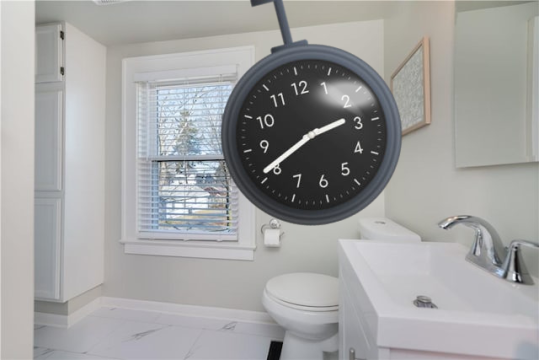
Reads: 2:41
